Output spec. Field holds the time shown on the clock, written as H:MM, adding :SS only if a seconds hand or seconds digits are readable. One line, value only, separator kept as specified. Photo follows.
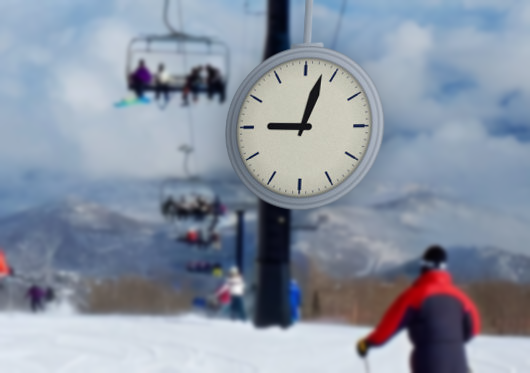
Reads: 9:03
